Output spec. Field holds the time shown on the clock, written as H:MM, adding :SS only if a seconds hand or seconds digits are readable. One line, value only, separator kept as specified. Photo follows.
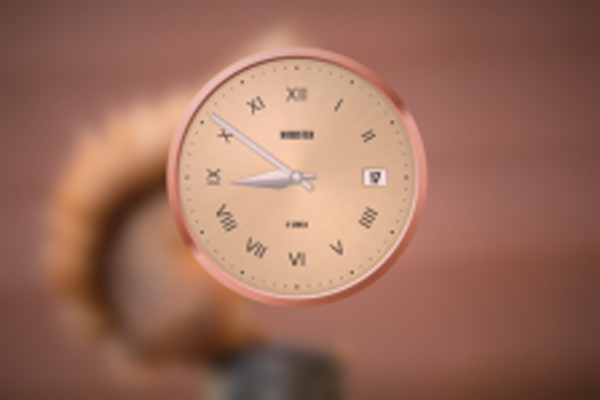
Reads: 8:51
